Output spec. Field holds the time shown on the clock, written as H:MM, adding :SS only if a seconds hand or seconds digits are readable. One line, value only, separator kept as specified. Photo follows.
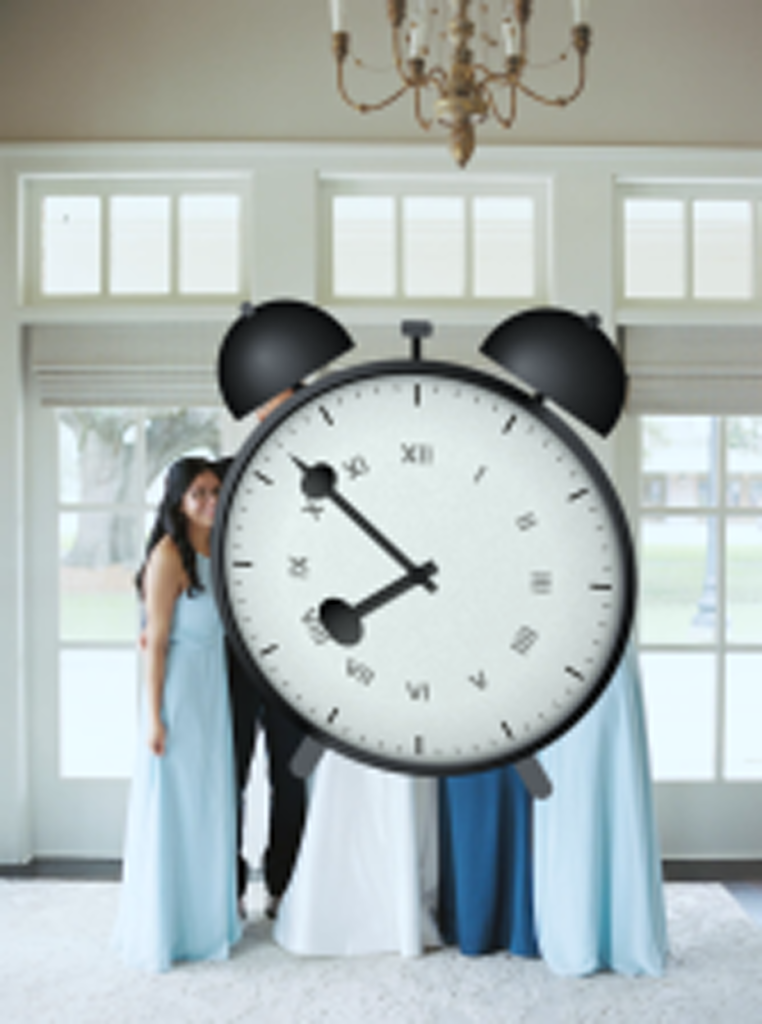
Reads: 7:52
